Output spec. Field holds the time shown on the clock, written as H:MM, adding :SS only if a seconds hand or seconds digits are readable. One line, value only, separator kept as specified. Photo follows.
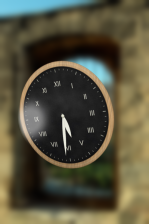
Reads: 5:31
